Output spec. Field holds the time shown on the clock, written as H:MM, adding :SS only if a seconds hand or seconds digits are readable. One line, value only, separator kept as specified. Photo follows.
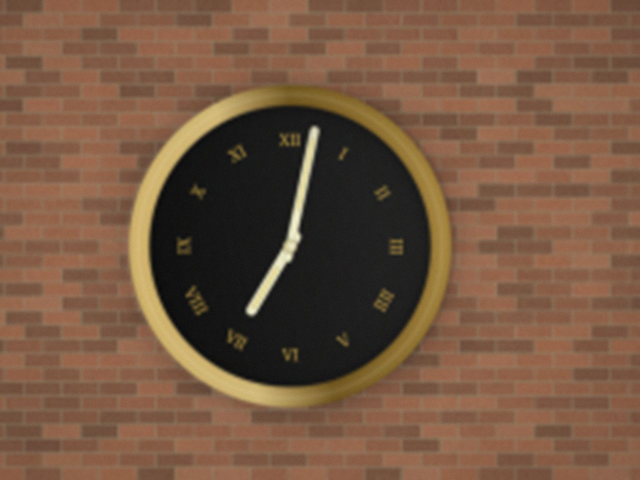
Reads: 7:02
